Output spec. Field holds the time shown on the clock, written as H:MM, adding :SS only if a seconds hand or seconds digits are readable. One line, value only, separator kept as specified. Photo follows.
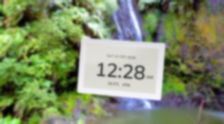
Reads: 12:28
